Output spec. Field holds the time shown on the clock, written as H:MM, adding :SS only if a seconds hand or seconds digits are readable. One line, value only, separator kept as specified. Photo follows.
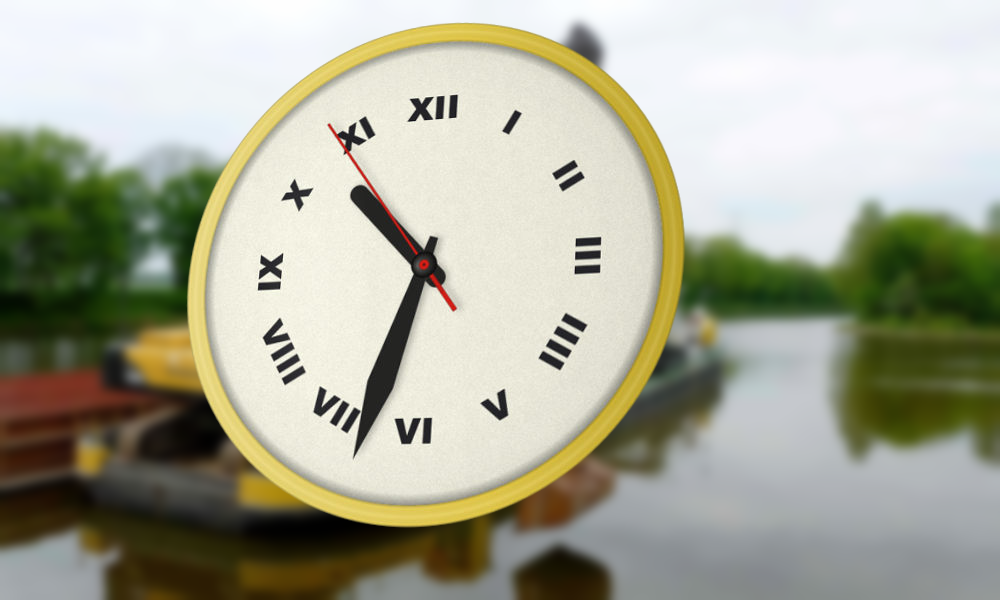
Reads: 10:32:54
